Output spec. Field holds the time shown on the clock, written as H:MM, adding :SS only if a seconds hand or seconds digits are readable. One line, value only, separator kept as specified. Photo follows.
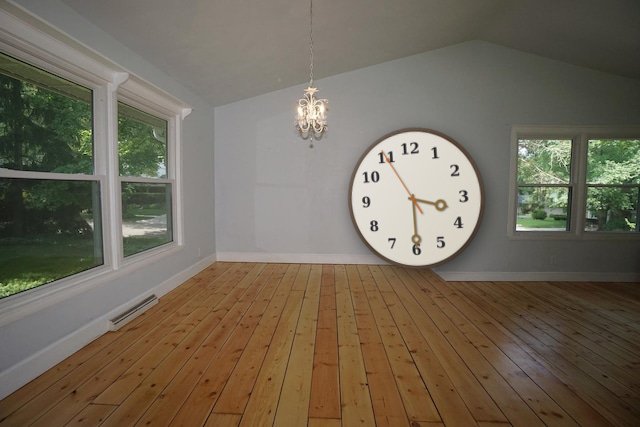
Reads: 3:29:55
